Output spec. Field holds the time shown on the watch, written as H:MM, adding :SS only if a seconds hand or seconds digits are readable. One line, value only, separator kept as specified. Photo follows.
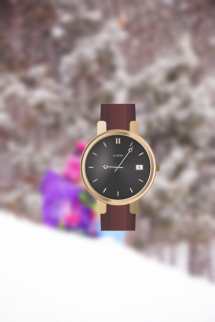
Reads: 9:06
